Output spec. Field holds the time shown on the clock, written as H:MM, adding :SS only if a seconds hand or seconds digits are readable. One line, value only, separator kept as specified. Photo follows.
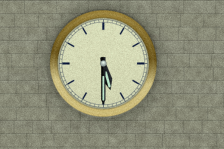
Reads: 5:30
